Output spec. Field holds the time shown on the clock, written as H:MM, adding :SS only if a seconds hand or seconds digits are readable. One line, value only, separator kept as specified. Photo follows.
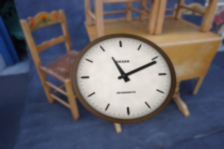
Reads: 11:11
